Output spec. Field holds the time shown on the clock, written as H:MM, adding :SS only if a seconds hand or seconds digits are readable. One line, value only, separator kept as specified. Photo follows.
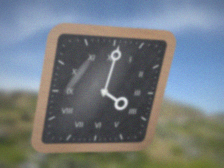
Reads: 4:01
